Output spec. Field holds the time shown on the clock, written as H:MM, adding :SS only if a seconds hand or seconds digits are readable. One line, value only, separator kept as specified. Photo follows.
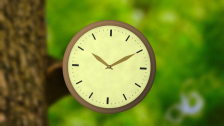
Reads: 10:10
